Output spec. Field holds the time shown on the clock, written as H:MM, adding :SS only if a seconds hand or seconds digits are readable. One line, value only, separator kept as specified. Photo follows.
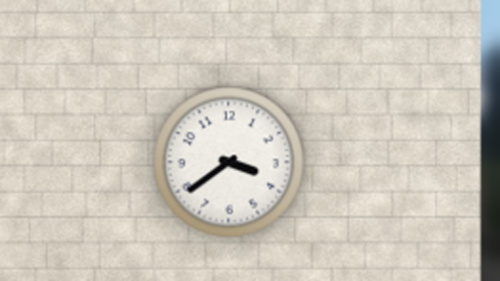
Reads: 3:39
